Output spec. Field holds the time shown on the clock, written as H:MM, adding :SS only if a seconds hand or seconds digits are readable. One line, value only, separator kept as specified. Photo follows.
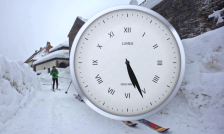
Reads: 5:26
